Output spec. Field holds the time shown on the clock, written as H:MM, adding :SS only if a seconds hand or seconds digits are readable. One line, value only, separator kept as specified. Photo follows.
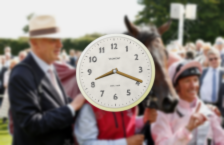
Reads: 8:19
